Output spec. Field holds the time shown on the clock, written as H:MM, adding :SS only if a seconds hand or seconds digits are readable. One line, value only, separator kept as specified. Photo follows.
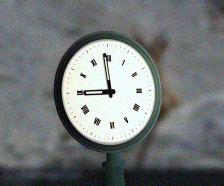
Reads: 8:59
